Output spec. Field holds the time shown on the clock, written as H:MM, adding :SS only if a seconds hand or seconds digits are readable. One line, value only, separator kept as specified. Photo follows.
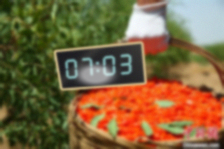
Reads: 7:03
